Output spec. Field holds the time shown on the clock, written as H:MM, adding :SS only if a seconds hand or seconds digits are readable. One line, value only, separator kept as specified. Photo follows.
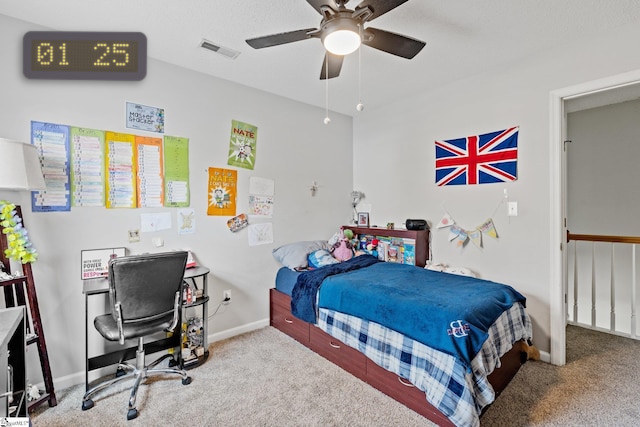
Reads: 1:25
